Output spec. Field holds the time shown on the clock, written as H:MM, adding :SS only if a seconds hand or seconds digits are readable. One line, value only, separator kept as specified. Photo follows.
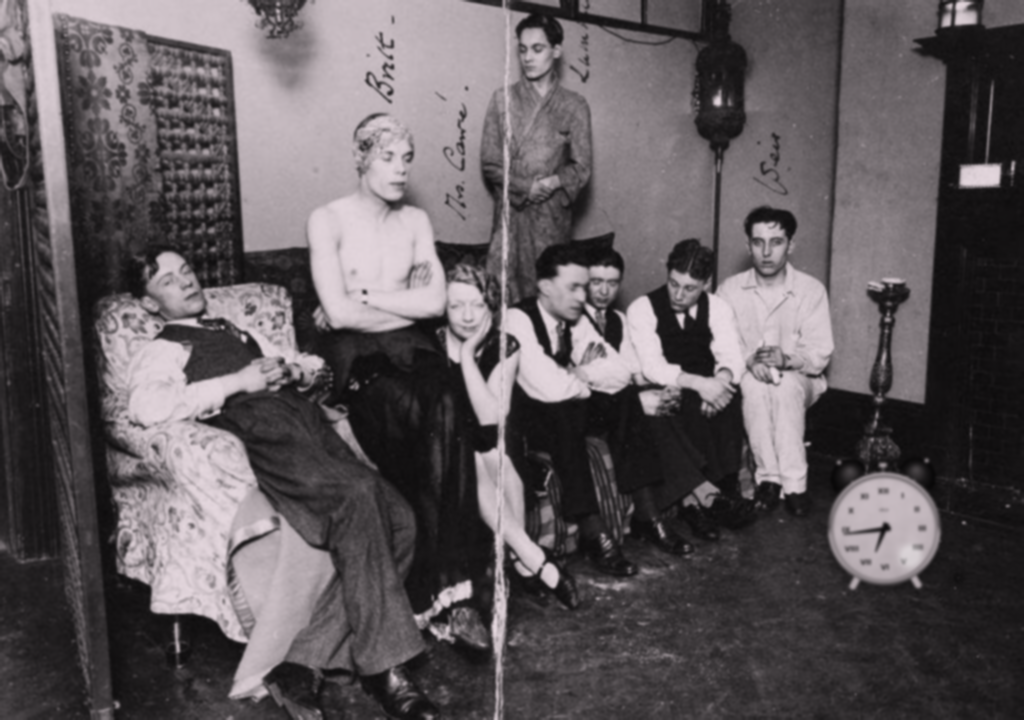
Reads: 6:44
